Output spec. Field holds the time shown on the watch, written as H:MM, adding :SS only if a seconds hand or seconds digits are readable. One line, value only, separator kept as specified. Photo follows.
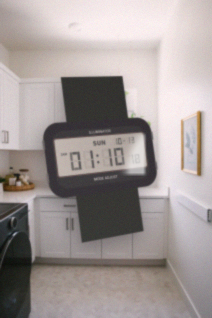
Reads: 1:10
